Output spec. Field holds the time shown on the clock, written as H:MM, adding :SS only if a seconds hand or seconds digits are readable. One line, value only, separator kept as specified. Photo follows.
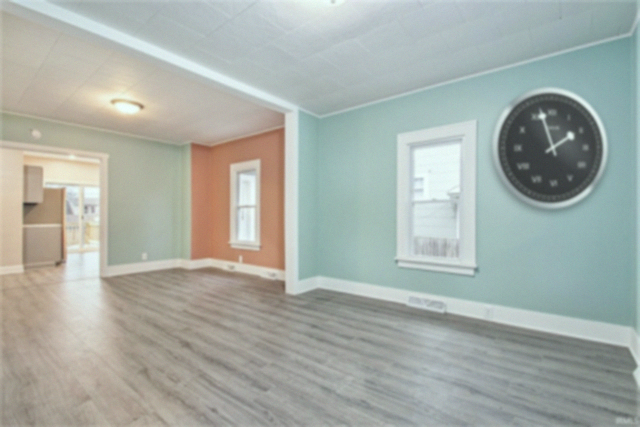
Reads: 1:57
